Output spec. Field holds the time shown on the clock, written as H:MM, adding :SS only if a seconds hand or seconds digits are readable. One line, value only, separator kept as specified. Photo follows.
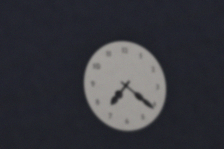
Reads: 7:21
